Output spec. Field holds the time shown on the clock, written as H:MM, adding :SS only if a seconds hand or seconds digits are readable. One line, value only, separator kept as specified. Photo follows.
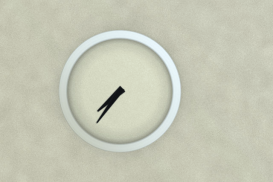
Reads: 7:36
